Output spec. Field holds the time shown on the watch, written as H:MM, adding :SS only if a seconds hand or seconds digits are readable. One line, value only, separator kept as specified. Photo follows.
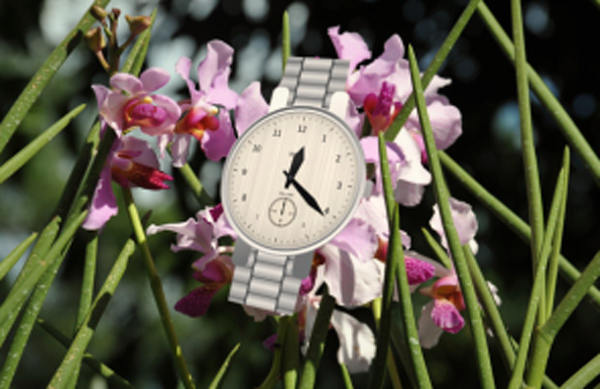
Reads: 12:21
